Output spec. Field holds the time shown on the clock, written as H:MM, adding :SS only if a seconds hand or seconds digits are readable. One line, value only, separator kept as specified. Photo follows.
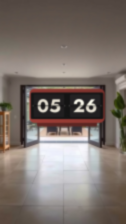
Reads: 5:26
